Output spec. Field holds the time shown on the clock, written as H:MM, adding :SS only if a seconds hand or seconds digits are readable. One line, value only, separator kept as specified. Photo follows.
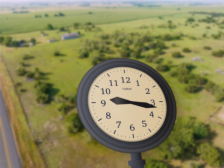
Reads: 9:17
